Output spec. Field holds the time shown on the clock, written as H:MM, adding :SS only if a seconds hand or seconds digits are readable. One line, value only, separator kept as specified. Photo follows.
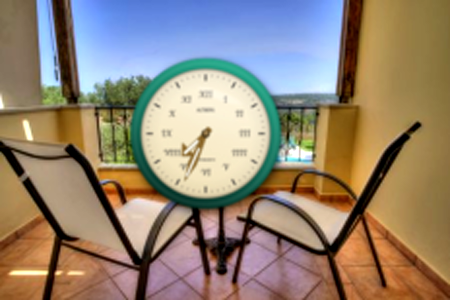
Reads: 7:34
